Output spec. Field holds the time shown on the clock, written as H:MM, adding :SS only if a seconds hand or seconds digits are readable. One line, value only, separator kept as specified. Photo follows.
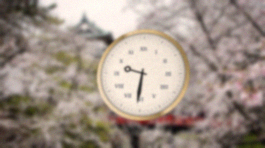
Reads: 9:31
